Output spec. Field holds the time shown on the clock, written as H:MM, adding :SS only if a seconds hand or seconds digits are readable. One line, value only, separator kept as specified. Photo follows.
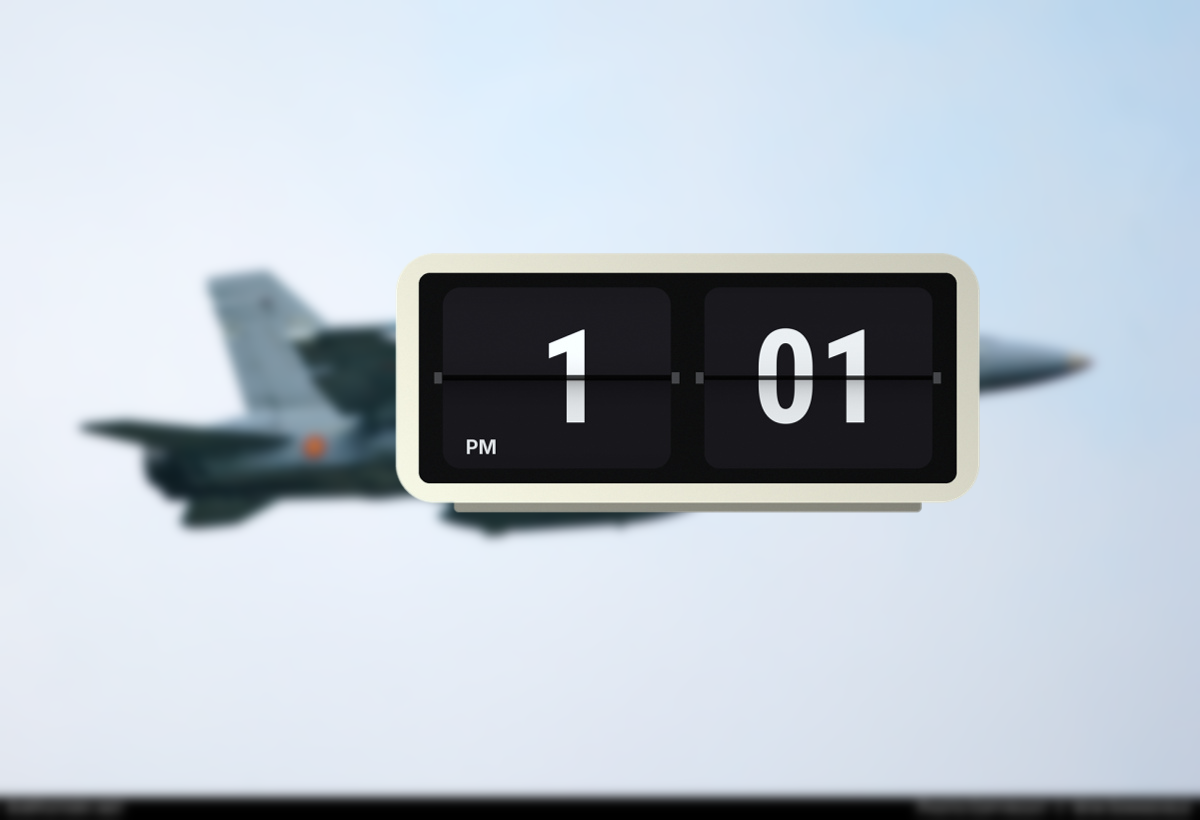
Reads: 1:01
